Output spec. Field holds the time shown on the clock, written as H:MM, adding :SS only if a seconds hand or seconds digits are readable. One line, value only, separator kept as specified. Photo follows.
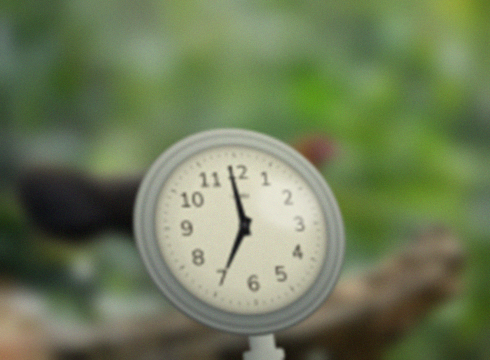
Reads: 6:59
